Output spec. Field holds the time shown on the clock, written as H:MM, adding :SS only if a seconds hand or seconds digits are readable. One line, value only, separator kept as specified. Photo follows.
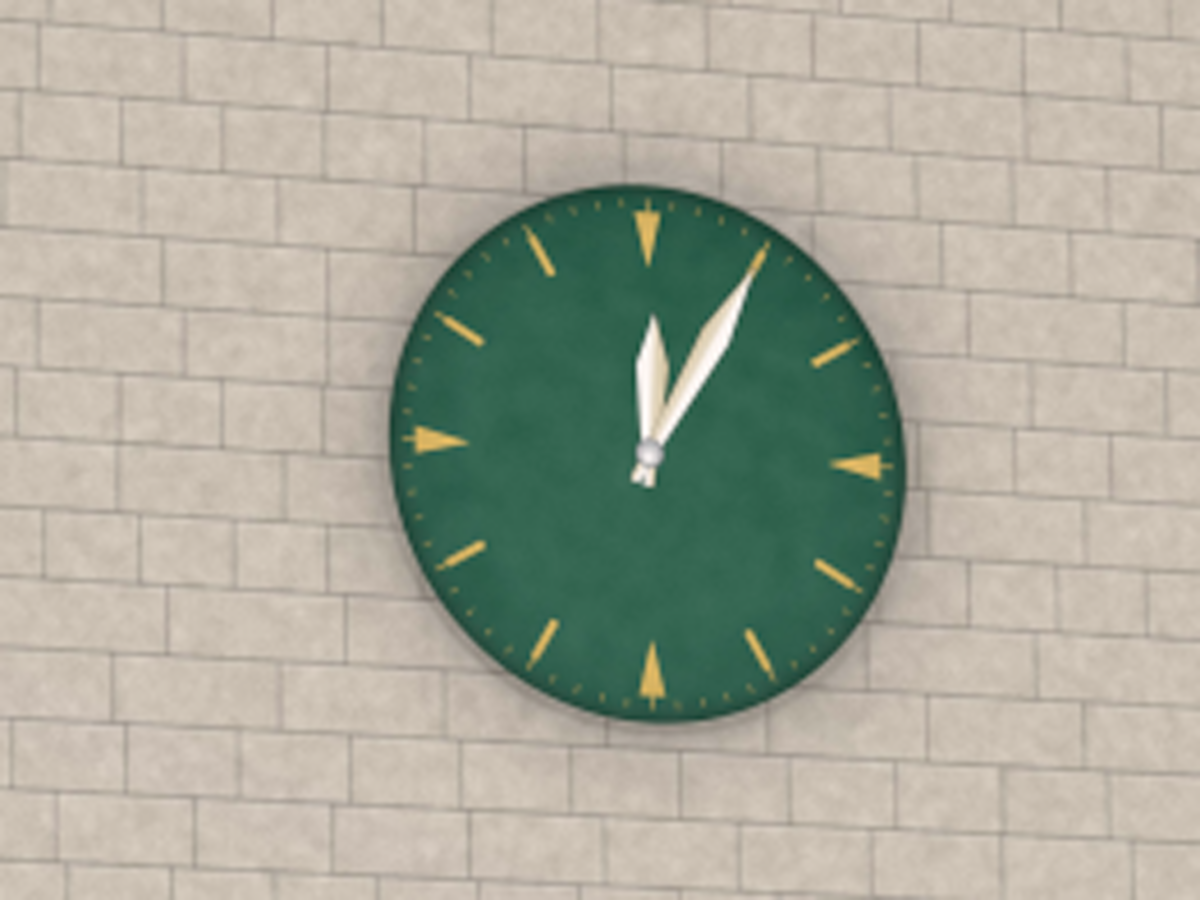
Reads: 12:05
